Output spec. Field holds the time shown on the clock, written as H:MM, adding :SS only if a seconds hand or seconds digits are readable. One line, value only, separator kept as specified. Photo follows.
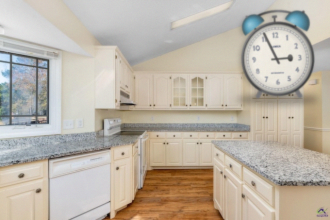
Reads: 2:56
